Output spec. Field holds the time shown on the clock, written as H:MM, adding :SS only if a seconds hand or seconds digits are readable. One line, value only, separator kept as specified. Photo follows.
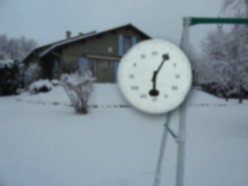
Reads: 6:05
